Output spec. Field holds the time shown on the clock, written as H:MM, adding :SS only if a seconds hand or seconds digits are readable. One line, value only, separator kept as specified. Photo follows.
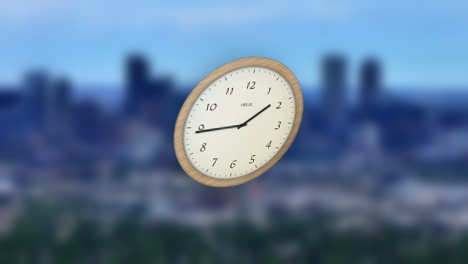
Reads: 1:44
